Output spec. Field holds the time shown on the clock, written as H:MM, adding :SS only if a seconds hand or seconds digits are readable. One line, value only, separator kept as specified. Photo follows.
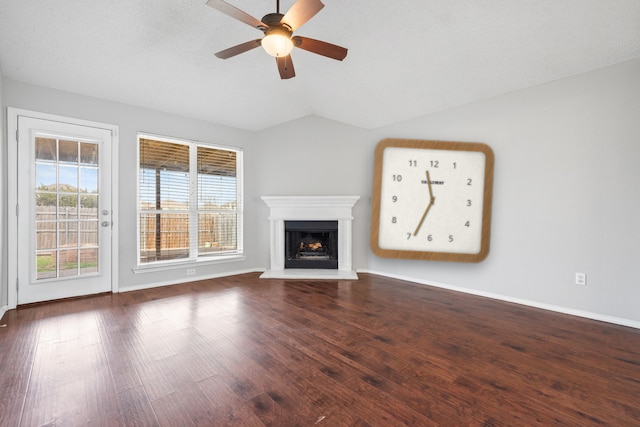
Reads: 11:34
